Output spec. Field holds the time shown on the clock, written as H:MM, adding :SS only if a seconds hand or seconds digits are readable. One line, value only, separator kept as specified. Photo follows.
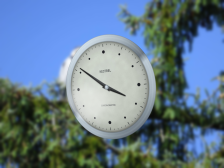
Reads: 3:51
